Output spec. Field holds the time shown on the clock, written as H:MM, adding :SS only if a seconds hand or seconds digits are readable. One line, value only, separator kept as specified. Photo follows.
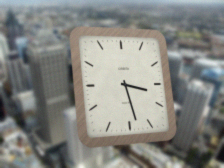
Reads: 3:28
